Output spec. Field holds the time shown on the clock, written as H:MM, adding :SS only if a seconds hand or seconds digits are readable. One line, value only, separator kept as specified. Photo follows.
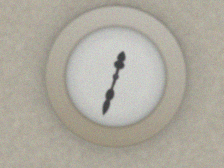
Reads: 12:33
